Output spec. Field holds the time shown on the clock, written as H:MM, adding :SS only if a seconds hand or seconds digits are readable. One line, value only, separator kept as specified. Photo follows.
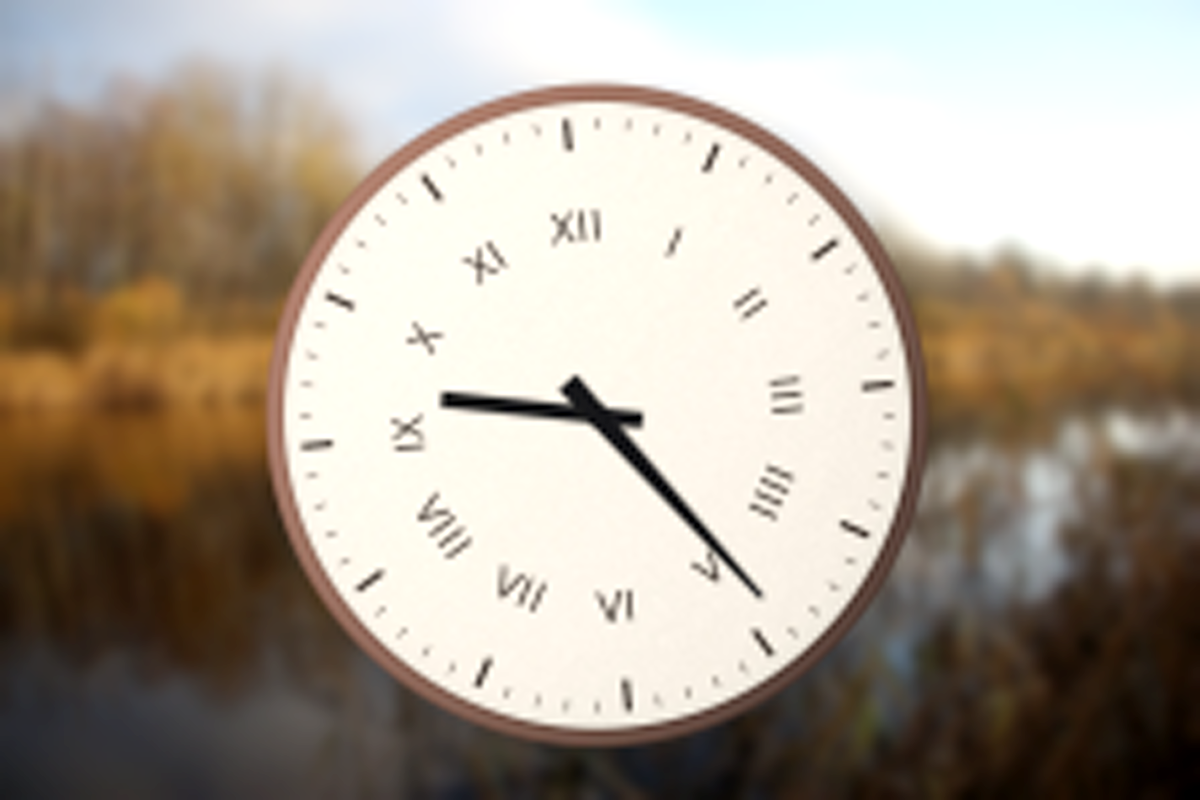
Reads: 9:24
